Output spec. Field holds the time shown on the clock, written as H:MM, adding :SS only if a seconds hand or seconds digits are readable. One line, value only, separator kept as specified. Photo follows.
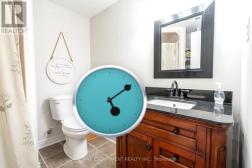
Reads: 5:09
